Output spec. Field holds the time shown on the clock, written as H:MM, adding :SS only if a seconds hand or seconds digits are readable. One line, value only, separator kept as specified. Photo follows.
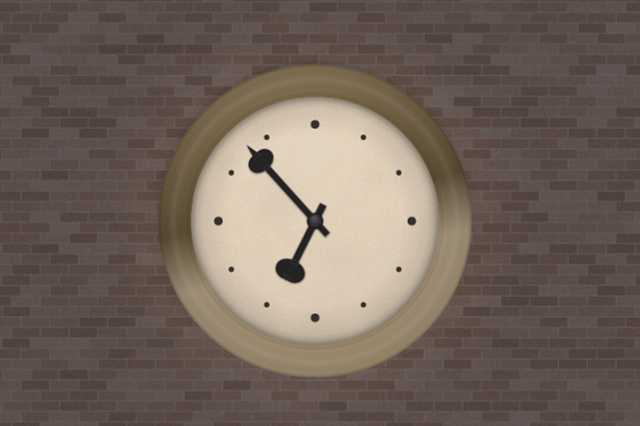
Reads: 6:53
